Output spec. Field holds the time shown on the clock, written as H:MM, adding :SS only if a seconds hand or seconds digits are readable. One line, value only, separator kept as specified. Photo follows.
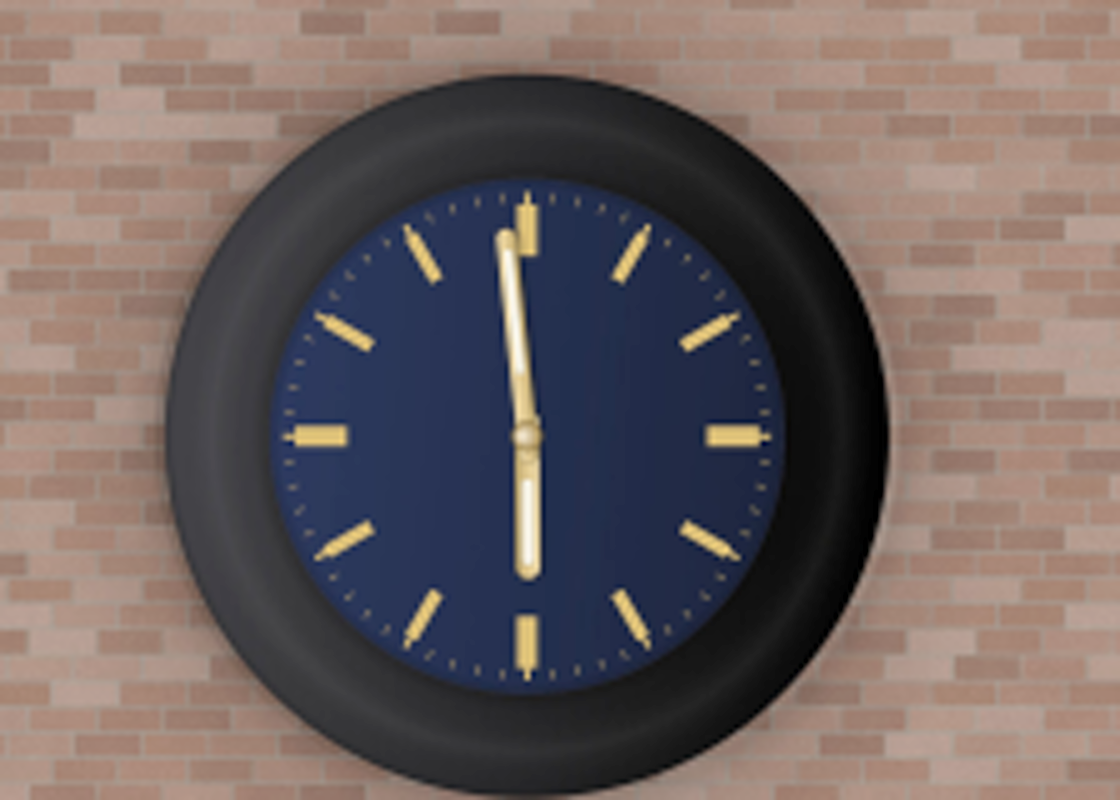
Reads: 5:59
